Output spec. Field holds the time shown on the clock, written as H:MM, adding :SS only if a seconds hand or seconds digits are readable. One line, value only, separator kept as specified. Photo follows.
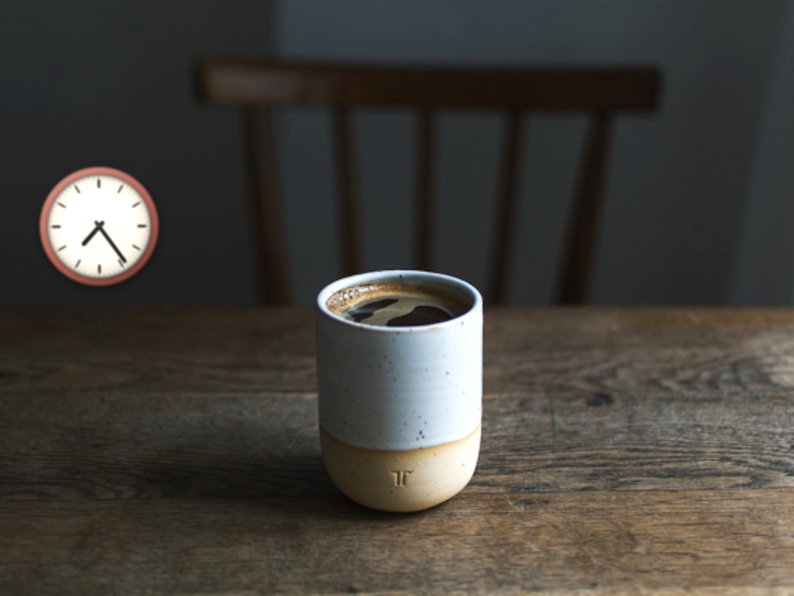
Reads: 7:24
